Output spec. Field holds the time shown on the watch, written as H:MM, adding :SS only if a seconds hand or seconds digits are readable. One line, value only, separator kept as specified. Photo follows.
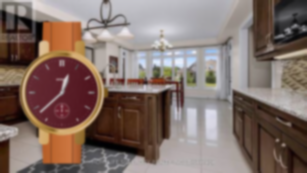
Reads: 12:38
